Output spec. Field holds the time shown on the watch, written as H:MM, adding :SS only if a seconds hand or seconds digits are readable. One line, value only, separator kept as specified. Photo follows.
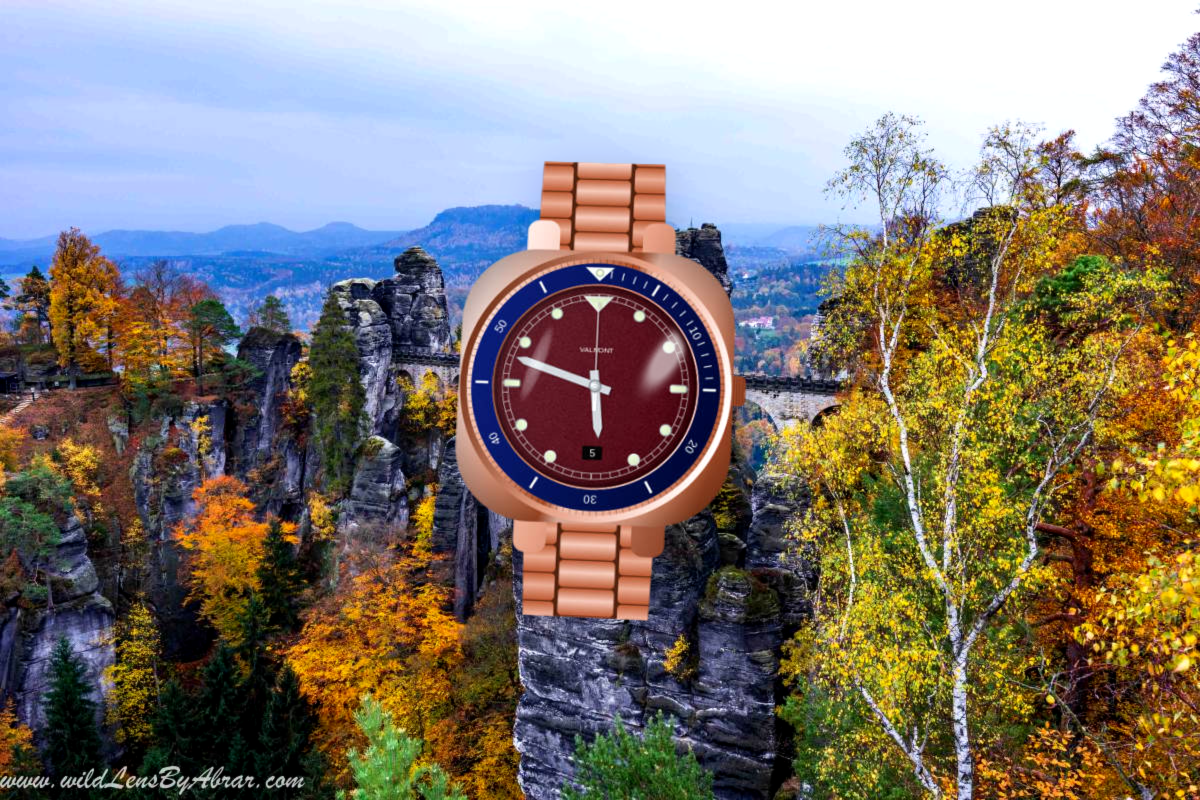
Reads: 5:48:00
